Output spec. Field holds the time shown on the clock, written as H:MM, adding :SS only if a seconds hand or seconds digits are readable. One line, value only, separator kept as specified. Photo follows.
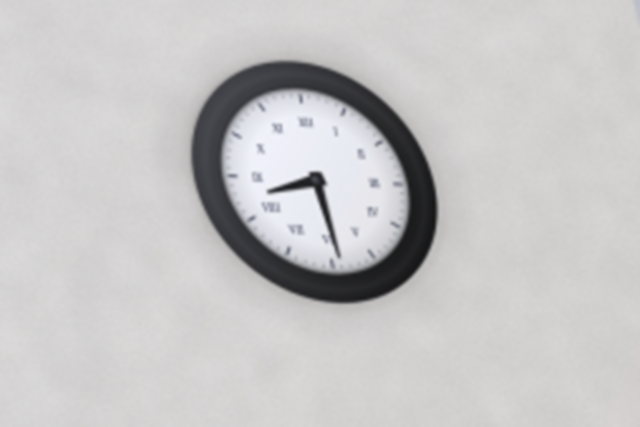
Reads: 8:29
